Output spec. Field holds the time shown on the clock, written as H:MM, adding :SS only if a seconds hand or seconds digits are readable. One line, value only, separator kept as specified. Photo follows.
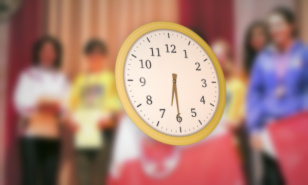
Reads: 6:30
